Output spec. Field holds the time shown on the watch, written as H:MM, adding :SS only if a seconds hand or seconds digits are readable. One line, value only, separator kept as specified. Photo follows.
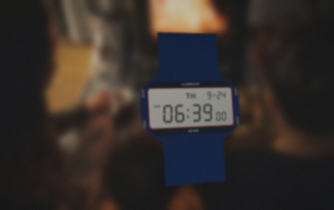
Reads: 6:39
